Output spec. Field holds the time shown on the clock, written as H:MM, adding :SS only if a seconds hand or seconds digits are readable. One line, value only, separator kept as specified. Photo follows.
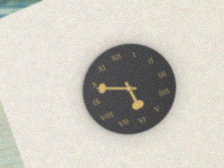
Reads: 5:49
